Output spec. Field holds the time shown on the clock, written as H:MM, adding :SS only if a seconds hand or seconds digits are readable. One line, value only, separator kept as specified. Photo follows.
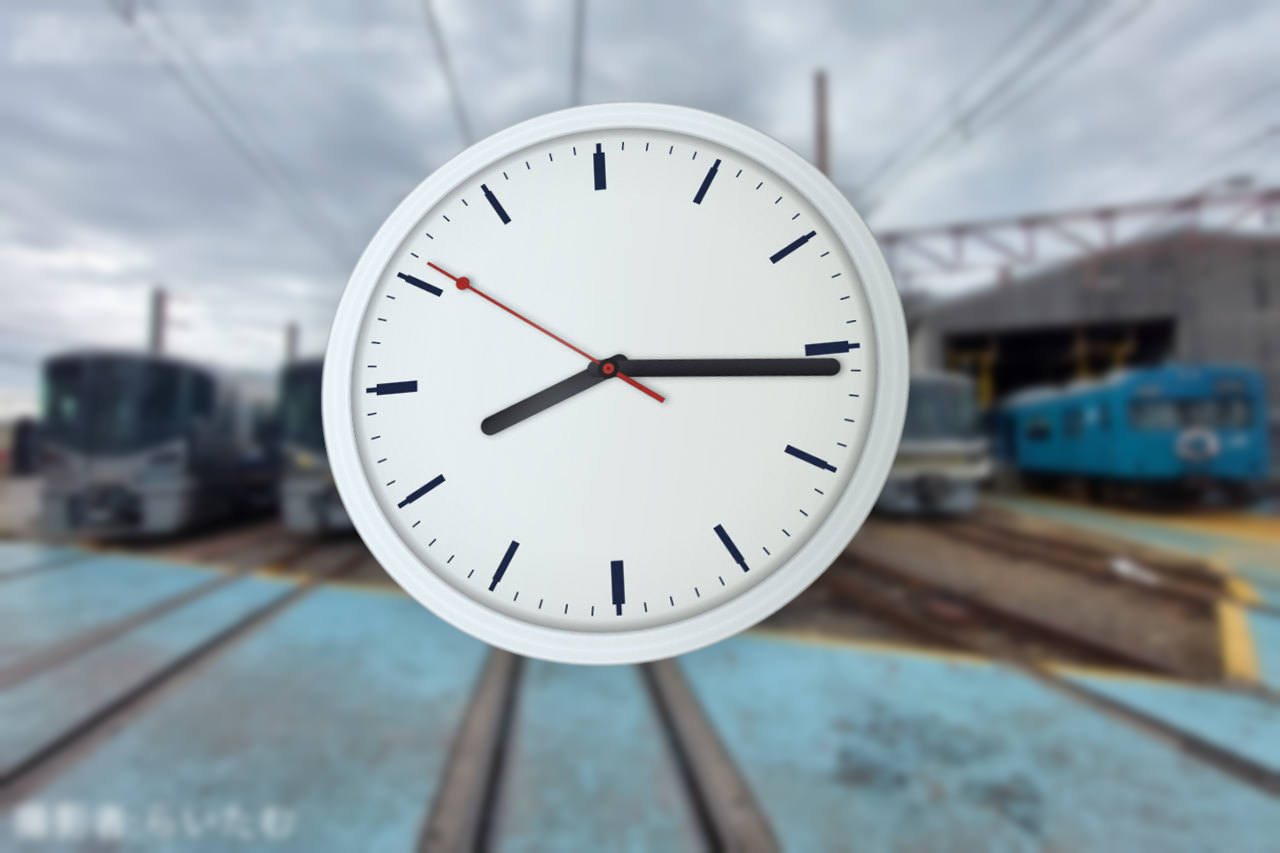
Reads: 8:15:51
